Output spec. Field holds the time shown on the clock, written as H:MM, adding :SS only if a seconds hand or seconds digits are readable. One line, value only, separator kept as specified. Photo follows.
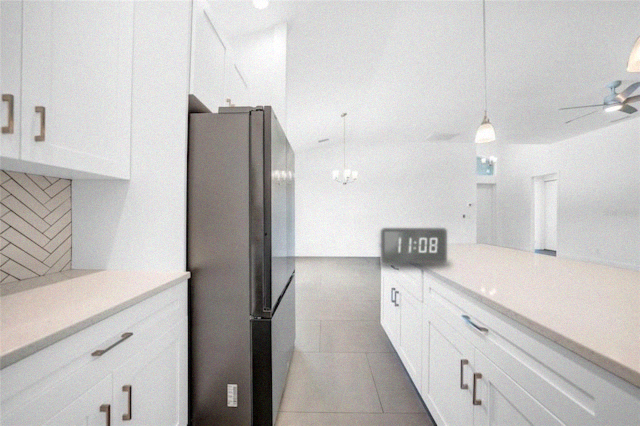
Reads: 11:08
